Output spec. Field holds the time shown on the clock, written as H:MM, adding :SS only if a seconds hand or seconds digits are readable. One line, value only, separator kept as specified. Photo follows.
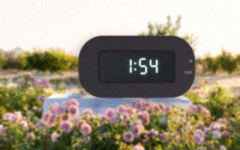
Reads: 1:54
